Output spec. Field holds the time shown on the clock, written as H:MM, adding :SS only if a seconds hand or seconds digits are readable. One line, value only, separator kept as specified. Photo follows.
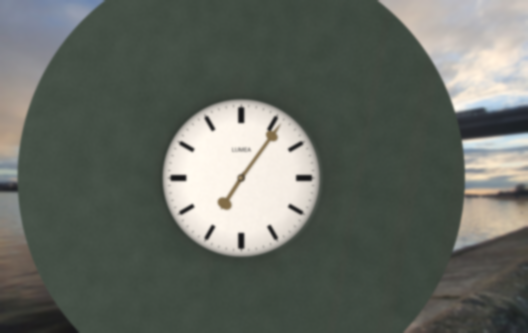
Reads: 7:06
